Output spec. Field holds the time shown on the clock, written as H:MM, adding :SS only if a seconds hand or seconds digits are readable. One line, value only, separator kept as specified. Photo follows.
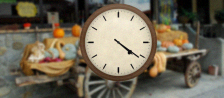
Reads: 4:21
